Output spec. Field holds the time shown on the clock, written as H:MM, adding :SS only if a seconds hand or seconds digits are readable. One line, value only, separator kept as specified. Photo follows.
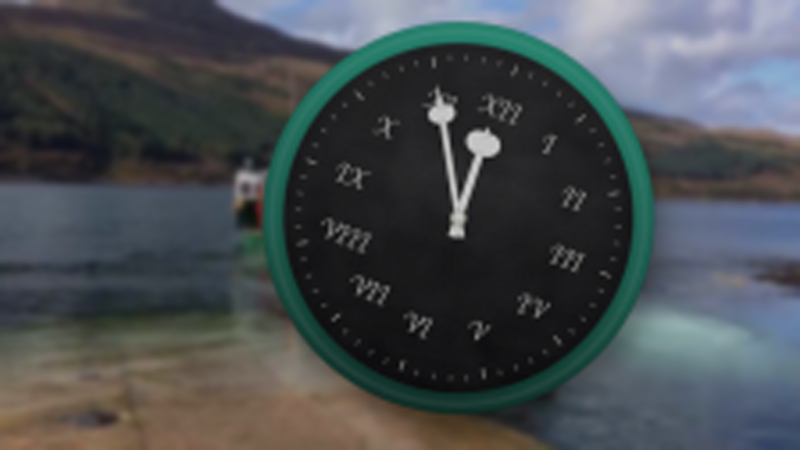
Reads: 11:55
